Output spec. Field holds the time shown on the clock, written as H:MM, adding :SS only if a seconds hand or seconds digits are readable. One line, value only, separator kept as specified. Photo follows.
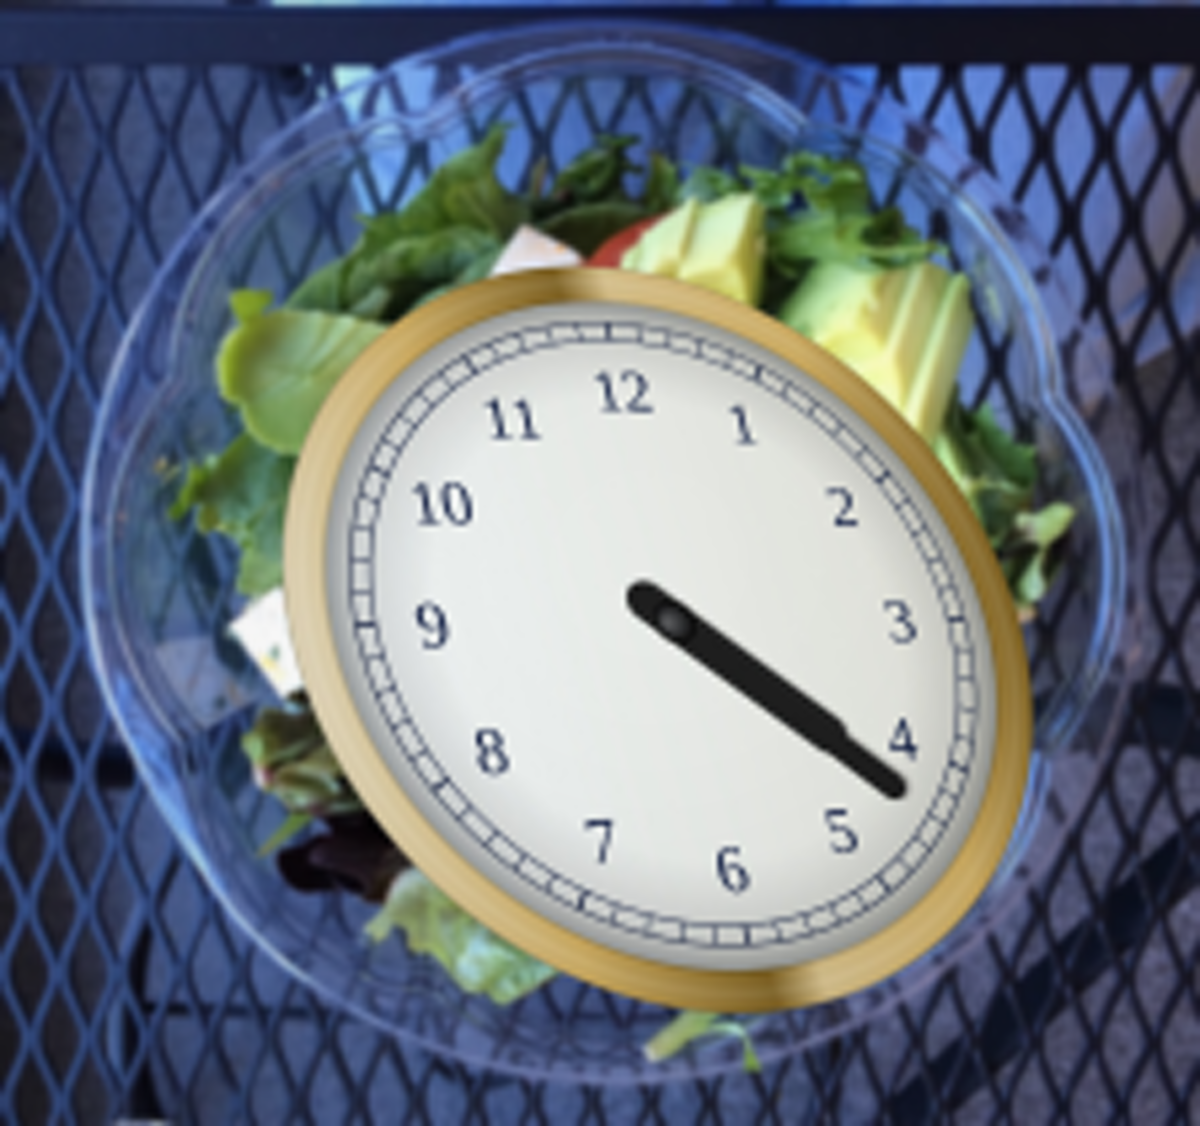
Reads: 4:22
